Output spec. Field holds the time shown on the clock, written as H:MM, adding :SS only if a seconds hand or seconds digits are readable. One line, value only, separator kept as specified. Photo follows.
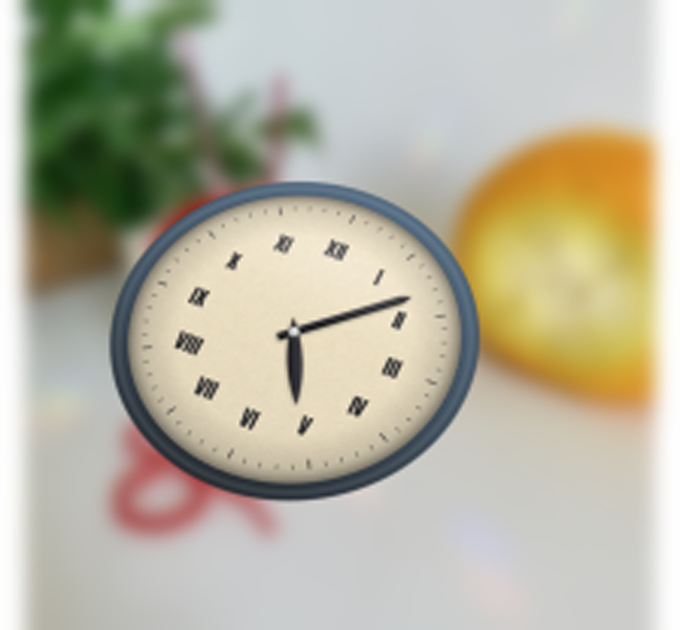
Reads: 5:08
